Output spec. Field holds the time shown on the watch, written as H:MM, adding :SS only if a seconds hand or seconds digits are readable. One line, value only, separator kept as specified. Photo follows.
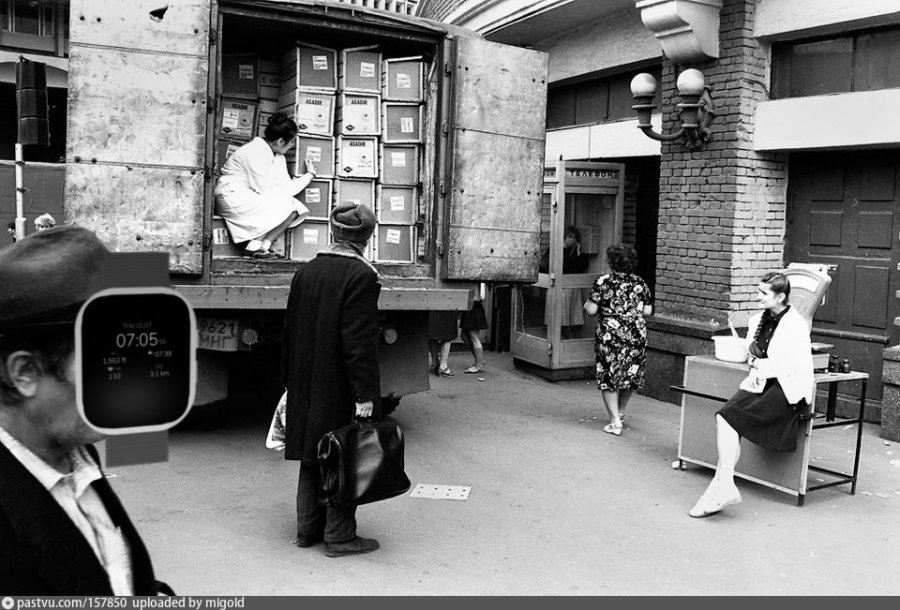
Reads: 7:05
